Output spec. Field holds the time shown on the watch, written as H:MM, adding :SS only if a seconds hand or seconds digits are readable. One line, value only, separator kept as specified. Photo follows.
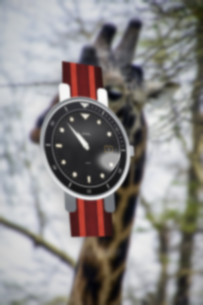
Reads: 10:53
